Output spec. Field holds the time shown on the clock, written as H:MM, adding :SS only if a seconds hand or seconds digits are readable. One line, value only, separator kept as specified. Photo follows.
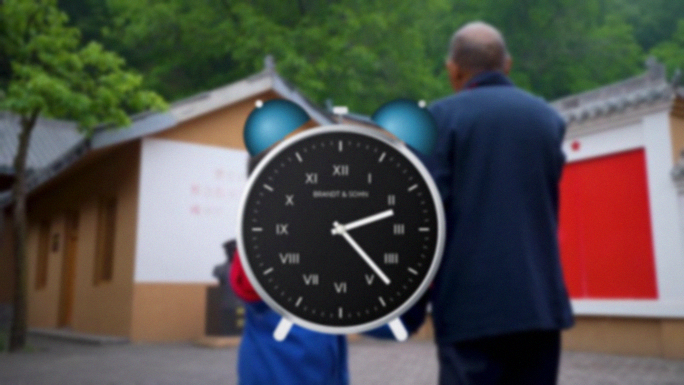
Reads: 2:23
